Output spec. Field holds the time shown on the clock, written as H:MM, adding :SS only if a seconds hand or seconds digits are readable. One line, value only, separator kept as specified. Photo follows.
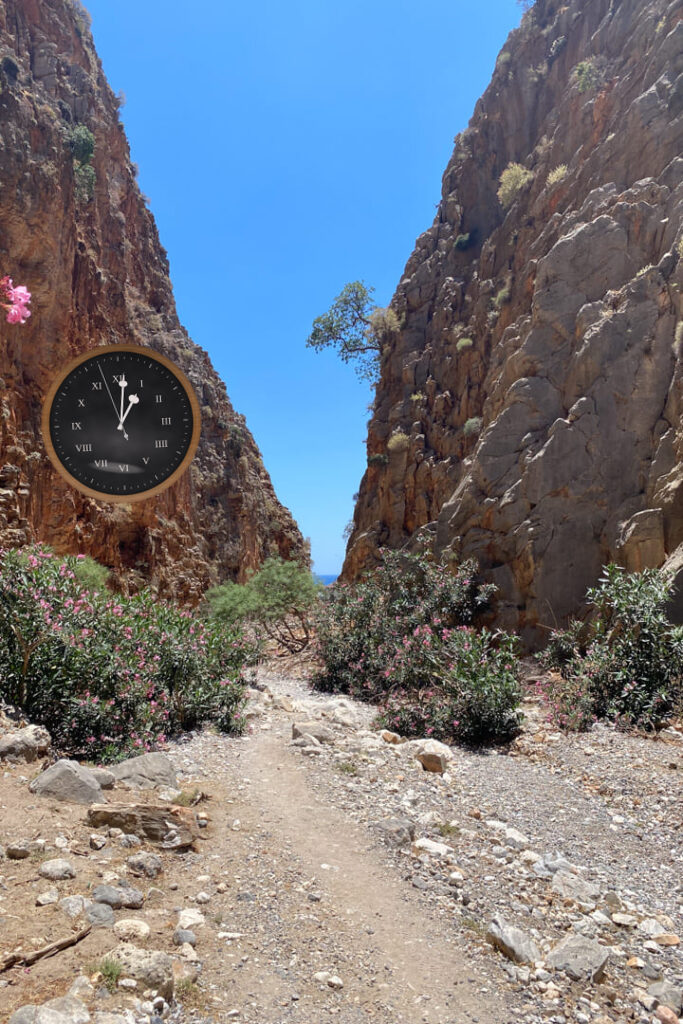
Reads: 1:00:57
